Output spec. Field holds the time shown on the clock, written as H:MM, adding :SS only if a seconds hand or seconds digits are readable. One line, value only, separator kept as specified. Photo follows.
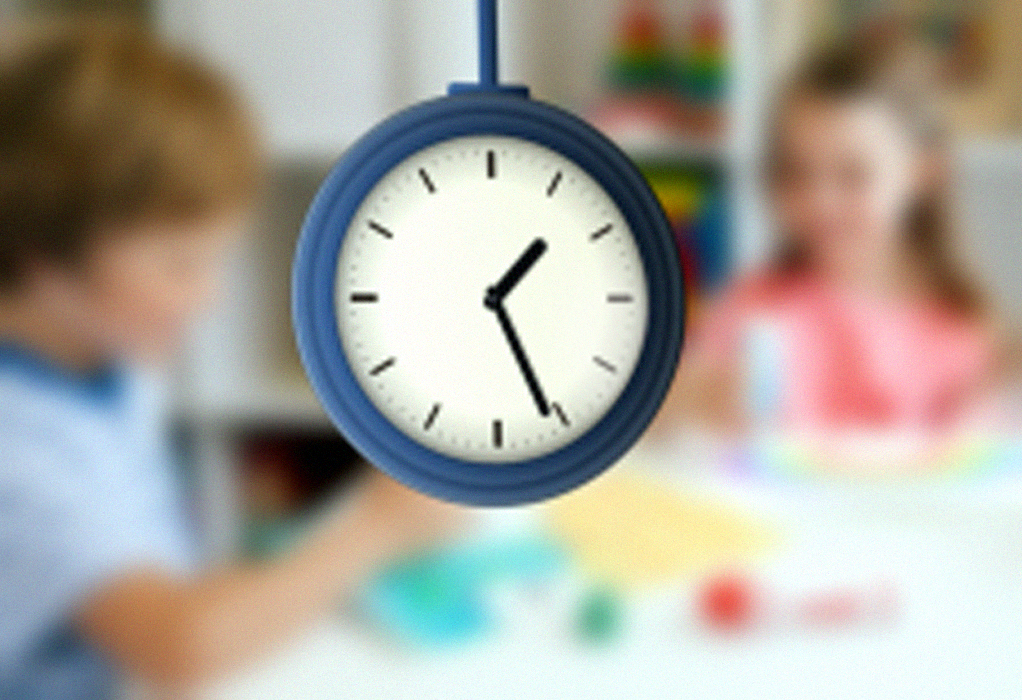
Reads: 1:26
